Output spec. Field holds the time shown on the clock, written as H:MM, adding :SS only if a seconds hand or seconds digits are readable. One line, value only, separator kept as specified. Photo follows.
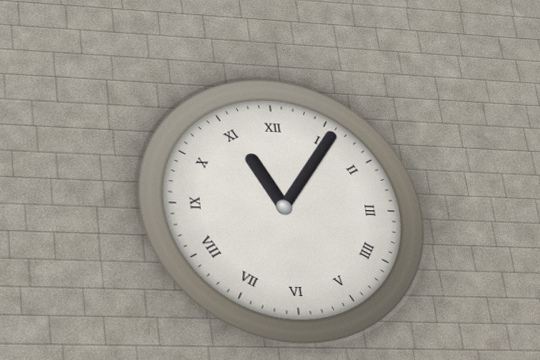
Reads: 11:06
